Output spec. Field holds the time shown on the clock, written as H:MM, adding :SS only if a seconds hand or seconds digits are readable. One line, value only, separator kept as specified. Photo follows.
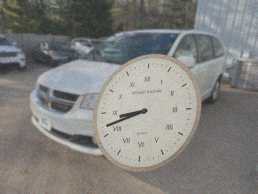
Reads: 8:42
